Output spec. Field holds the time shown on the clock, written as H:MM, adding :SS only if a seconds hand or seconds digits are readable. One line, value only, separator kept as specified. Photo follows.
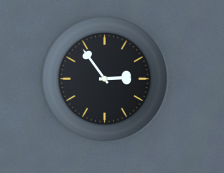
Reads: 2:54
